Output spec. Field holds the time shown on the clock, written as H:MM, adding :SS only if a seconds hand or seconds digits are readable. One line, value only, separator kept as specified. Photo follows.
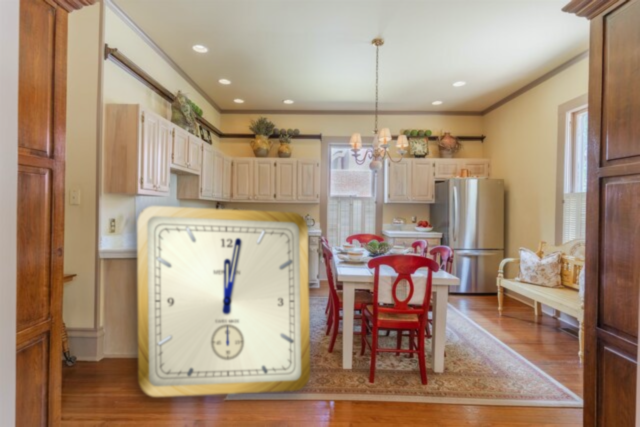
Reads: 12:02
